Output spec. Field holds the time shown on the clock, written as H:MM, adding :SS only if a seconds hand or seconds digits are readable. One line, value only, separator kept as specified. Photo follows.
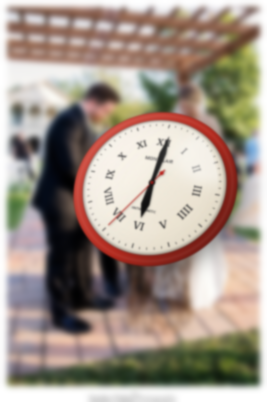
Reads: 6:00:35
